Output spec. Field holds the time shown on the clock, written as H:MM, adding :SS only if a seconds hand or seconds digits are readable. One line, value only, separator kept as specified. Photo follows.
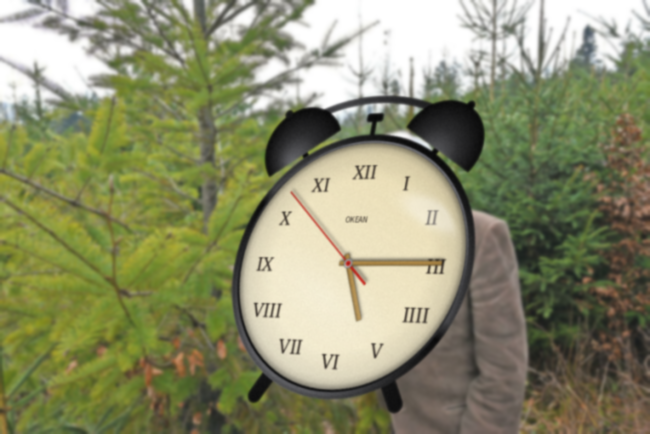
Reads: 5:14:52
